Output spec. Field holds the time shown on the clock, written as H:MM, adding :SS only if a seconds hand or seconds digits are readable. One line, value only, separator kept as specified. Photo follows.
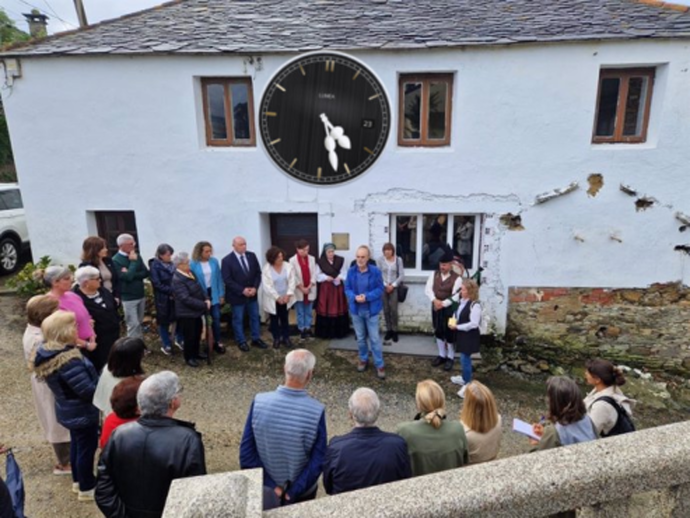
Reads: 4:27
